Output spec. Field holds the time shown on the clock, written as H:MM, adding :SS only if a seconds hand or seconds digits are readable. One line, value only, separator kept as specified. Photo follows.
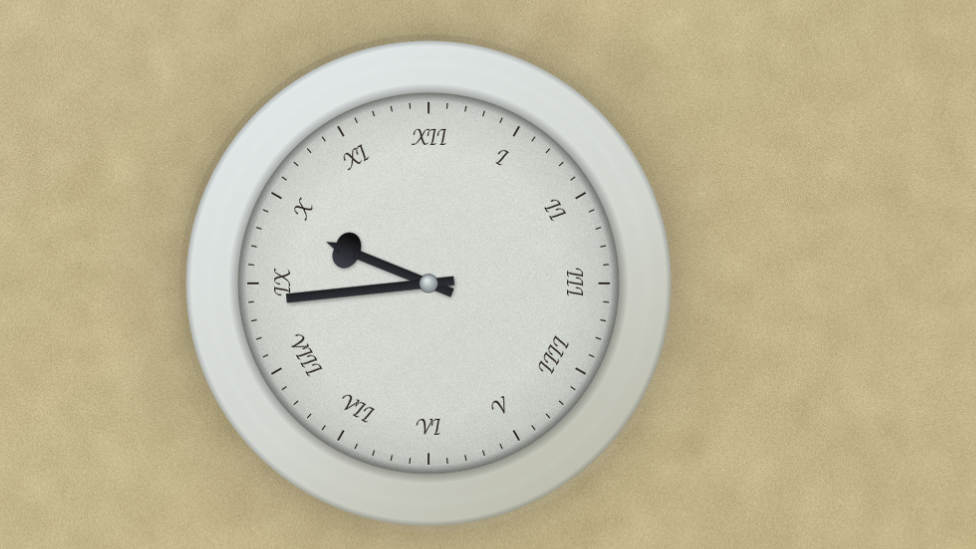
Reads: 9:44
